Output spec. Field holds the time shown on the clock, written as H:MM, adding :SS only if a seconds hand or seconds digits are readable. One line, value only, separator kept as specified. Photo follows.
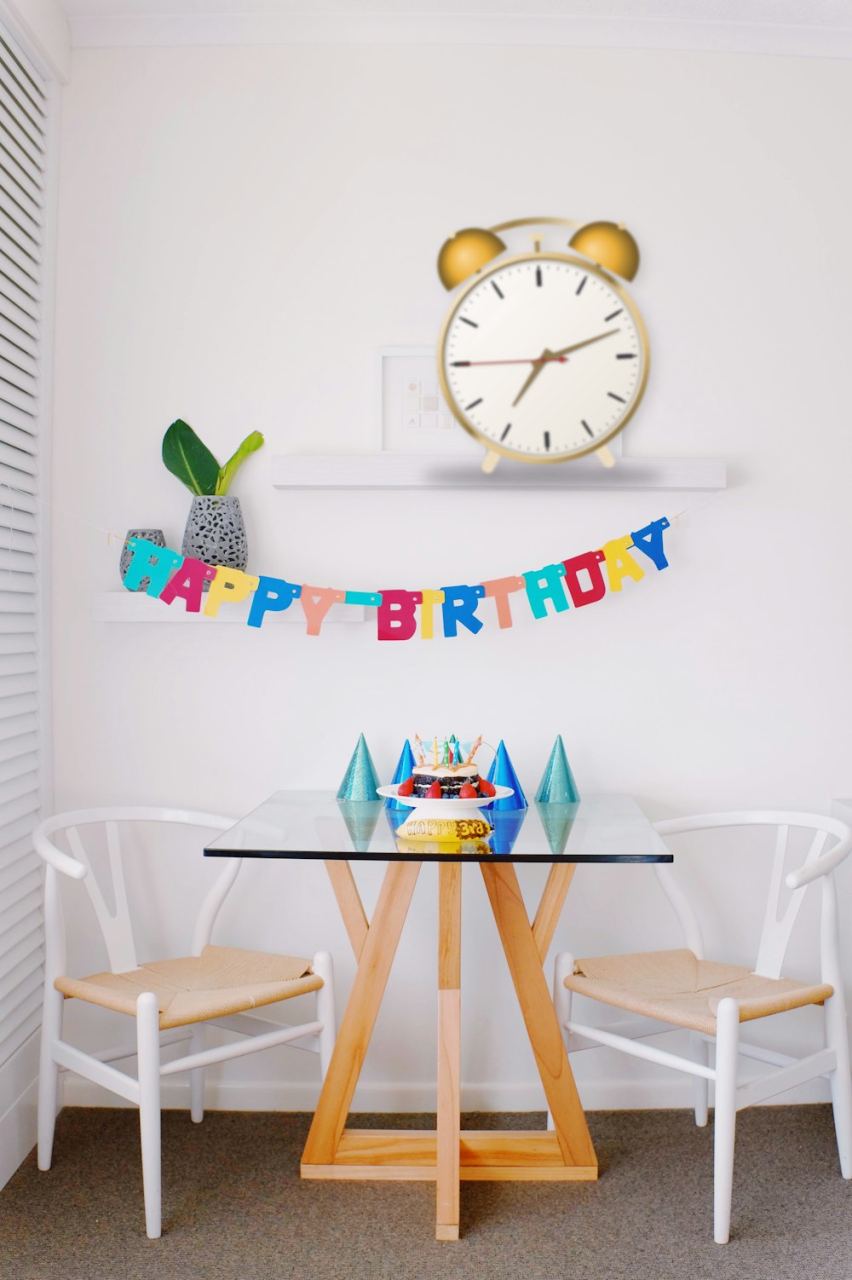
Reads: 7:11:45
